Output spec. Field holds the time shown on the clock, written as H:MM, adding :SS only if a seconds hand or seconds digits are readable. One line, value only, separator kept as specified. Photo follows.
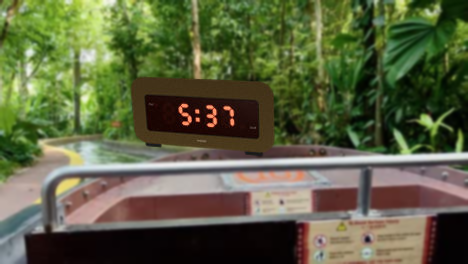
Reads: 5:37
